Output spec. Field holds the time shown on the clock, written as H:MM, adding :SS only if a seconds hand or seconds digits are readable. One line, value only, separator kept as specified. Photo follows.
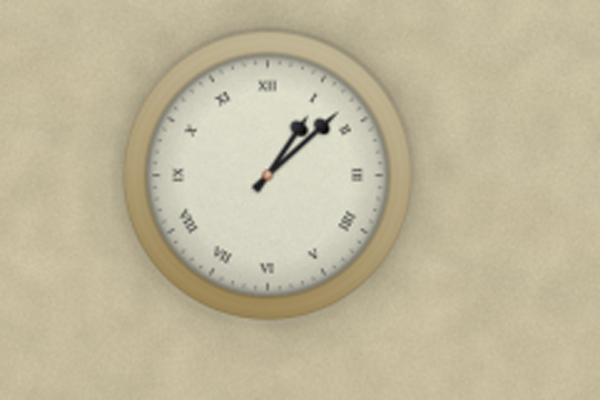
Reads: 1:08
